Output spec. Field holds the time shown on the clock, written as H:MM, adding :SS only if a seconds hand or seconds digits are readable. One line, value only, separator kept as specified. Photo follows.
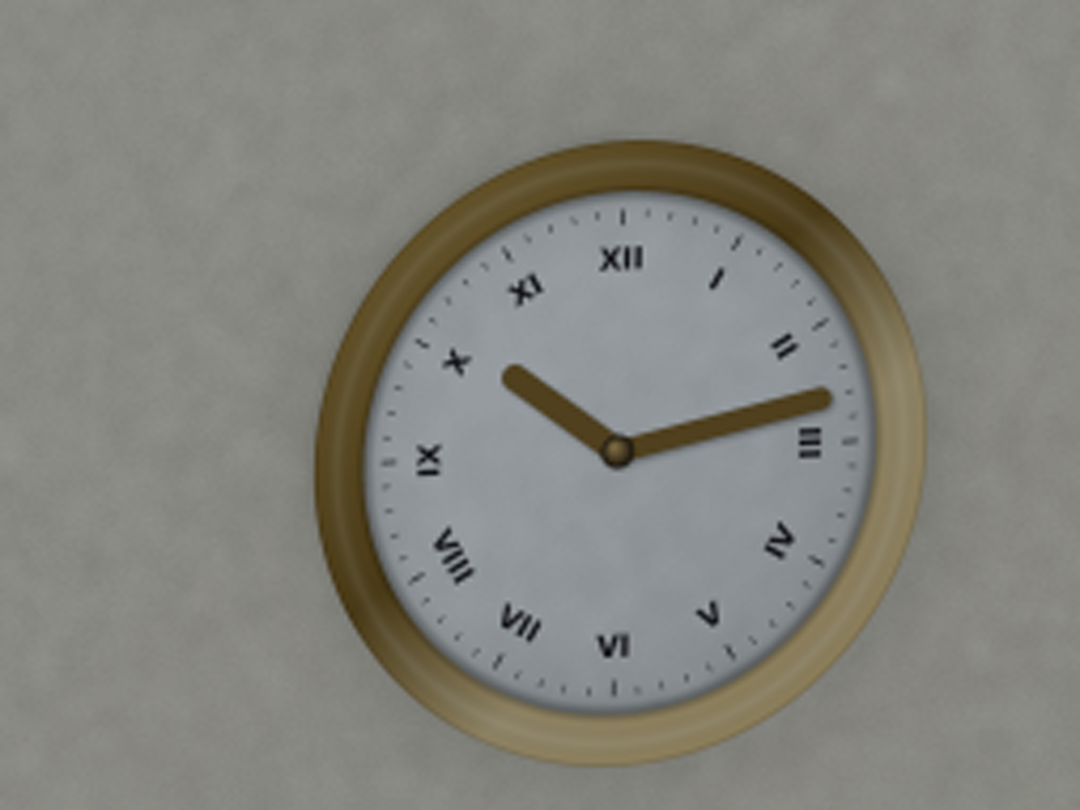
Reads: 10:13
